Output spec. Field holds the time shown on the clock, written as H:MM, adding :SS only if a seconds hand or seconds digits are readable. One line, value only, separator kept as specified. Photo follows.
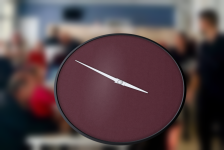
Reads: 3:50
